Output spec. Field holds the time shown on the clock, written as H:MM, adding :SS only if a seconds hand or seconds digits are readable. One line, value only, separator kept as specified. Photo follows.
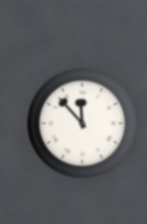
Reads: 11:53
